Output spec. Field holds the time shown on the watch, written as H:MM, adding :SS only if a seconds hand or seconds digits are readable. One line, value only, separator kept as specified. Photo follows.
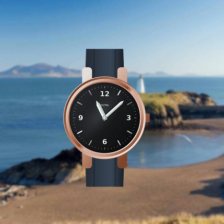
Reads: 11:08
